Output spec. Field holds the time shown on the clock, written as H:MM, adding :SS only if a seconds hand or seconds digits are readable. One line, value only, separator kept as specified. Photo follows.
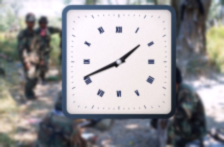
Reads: 1:41
